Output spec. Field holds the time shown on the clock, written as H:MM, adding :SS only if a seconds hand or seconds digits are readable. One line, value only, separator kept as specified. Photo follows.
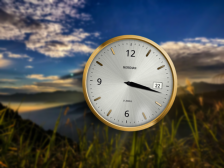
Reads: 3:17
